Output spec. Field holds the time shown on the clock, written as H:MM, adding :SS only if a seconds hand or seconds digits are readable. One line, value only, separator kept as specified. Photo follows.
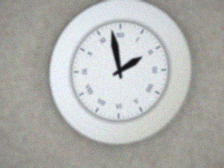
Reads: 1:58
